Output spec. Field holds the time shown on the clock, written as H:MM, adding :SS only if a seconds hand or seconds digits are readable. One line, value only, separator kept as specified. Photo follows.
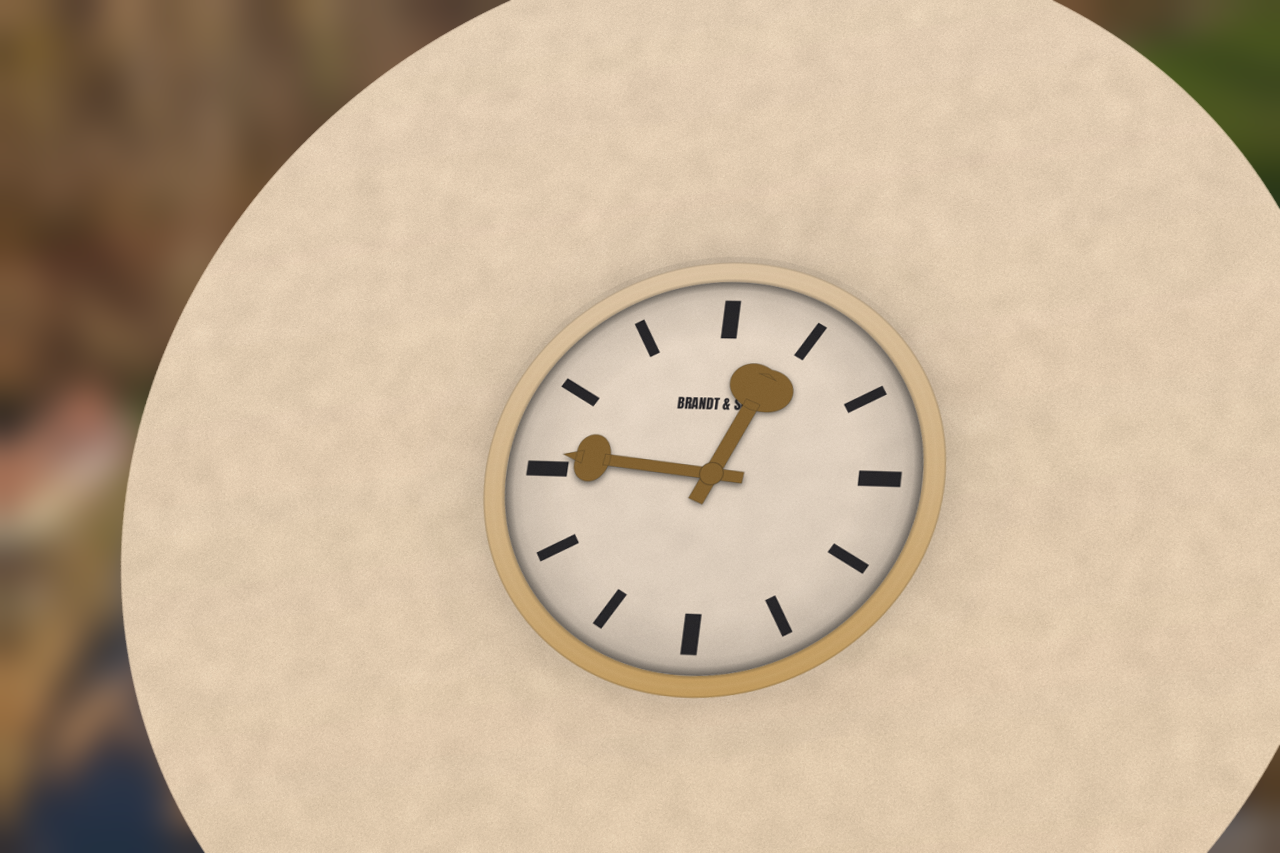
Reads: 12:46
